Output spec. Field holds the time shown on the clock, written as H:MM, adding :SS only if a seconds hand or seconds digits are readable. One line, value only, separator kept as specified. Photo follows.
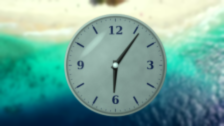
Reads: 6:06
